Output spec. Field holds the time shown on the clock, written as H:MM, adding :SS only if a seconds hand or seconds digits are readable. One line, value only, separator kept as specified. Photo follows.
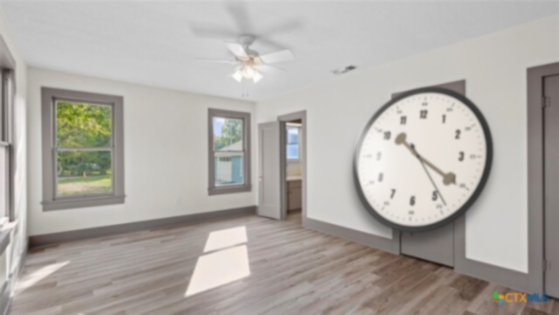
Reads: 10:20:24
